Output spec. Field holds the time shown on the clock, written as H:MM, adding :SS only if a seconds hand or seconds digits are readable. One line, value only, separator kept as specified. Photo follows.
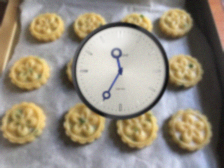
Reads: 11:35
